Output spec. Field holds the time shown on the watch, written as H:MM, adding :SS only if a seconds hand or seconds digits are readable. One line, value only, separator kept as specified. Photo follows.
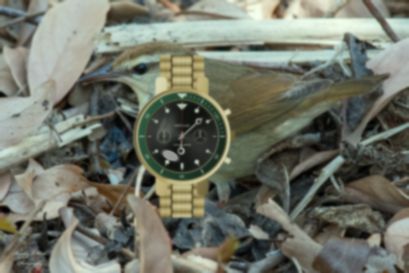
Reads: 6:08
